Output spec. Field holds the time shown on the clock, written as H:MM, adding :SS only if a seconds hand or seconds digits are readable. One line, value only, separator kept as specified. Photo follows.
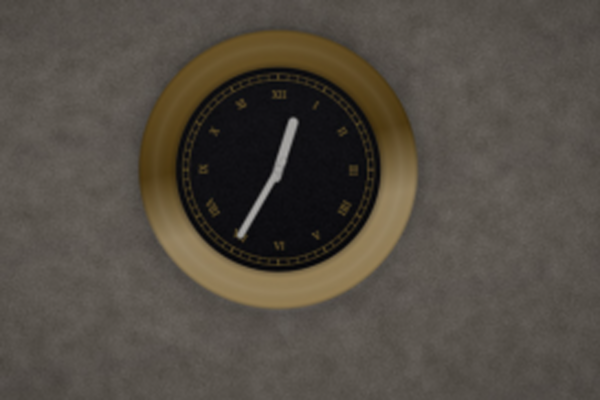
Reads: 12:35
